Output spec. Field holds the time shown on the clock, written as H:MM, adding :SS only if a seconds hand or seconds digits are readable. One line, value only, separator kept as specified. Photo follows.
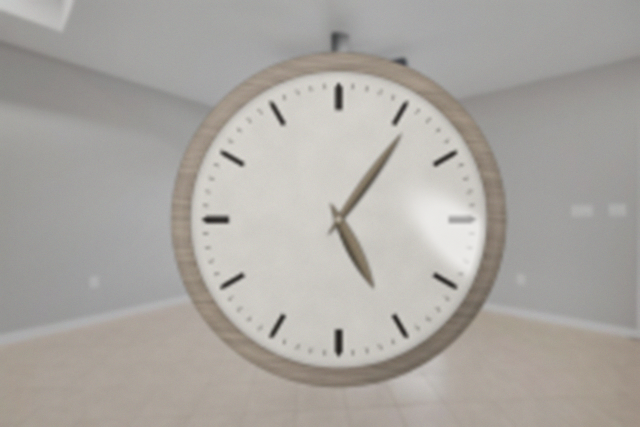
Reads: 5:06
